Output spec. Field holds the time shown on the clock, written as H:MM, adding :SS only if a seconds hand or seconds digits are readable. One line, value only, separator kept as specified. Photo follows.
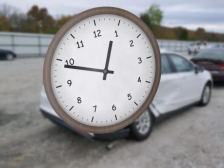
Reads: 12:49
